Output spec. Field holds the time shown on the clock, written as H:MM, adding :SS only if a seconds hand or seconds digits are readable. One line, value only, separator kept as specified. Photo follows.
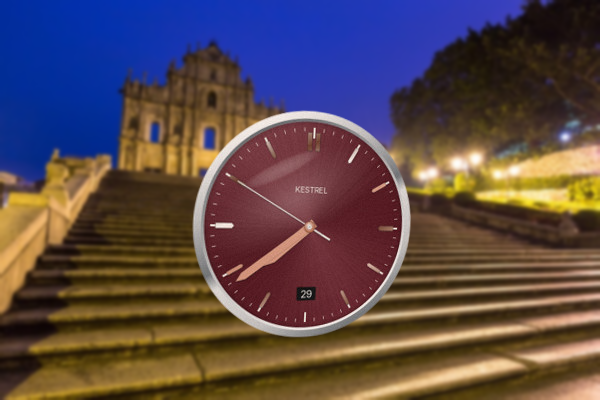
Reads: 7:38:50
